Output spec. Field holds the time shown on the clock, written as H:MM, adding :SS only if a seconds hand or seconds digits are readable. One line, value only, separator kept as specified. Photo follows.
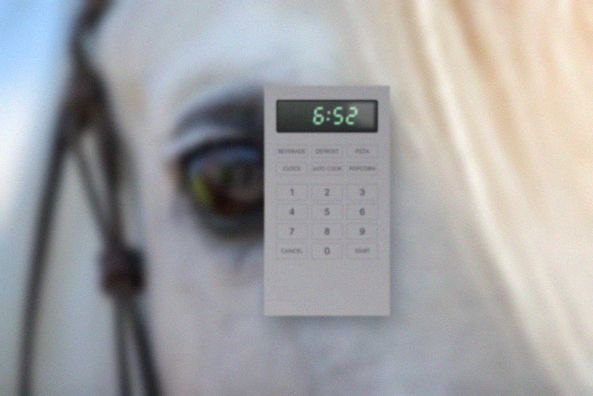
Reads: 6:52
